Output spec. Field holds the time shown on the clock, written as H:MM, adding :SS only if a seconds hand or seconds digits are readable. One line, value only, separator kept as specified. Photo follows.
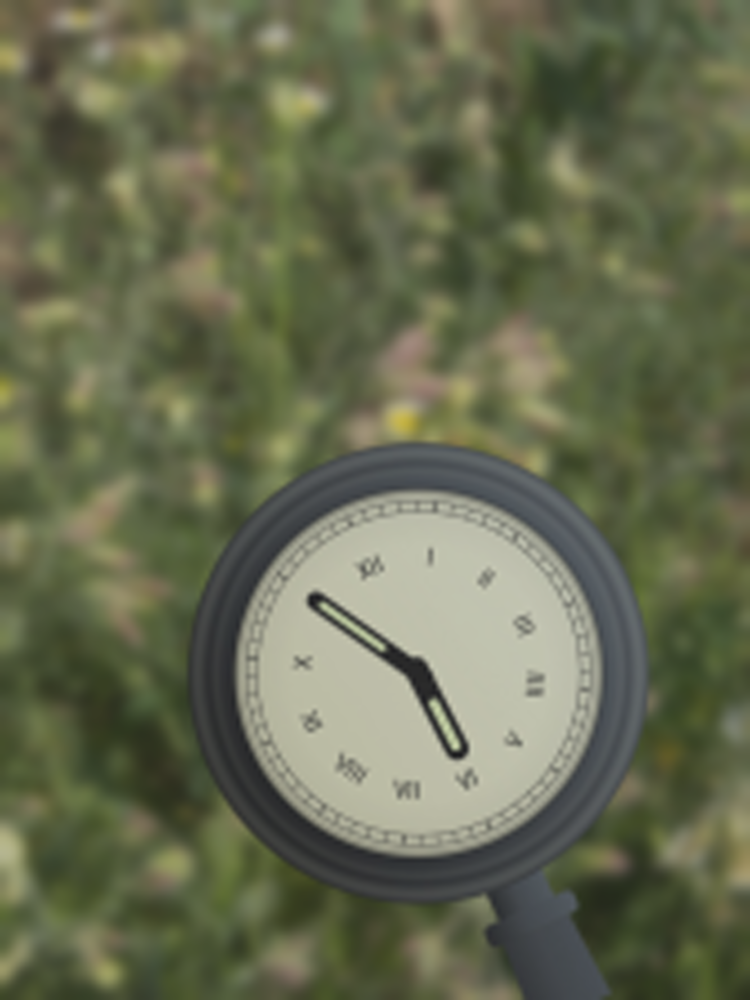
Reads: 5:55
